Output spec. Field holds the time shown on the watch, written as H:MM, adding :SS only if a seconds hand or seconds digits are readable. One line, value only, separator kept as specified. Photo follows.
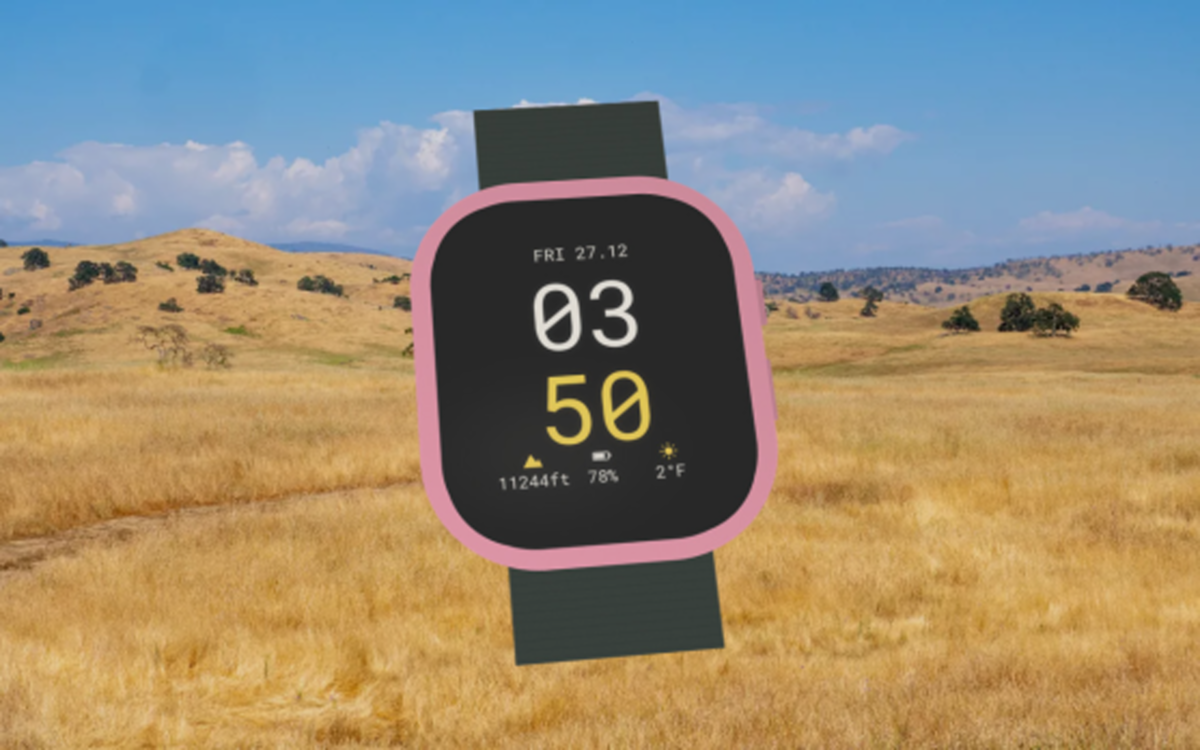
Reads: 3:50
